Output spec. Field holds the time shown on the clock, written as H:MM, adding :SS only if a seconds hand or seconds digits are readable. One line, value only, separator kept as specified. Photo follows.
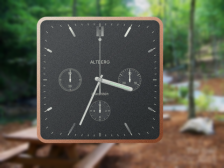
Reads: 3:34
